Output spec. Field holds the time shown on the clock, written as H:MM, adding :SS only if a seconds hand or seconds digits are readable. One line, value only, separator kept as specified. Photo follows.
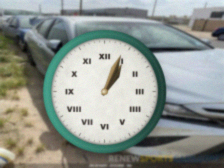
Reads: 1:04
